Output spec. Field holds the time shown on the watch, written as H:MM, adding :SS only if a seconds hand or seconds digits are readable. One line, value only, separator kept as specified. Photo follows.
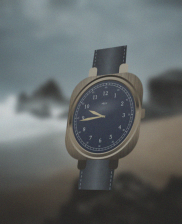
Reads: 9:44
